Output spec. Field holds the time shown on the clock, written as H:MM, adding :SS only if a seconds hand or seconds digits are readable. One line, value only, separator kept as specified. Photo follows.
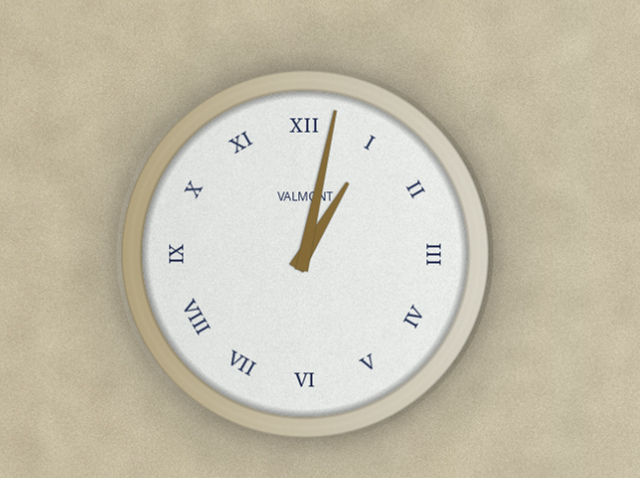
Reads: 1:02
